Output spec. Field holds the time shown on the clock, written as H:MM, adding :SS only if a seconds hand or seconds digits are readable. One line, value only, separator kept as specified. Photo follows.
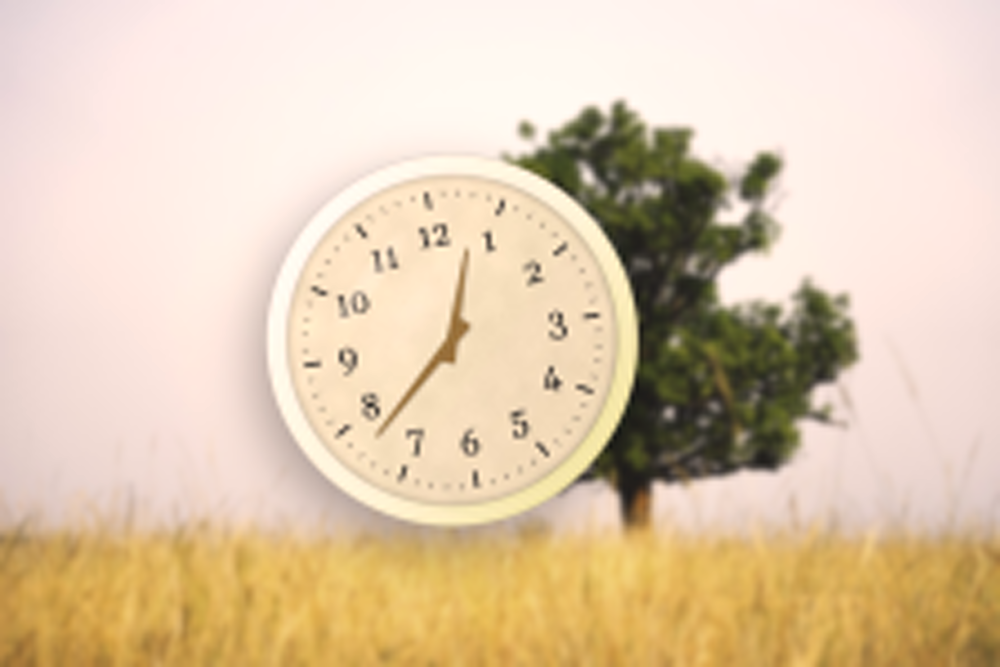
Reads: 12:38
